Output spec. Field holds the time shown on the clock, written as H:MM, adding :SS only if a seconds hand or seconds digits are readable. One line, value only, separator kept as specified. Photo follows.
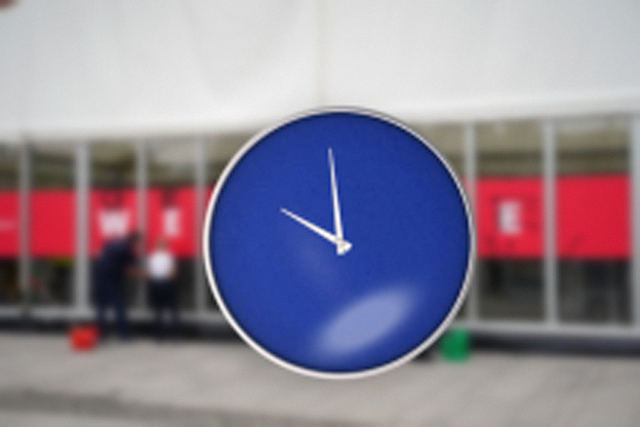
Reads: 9:59
